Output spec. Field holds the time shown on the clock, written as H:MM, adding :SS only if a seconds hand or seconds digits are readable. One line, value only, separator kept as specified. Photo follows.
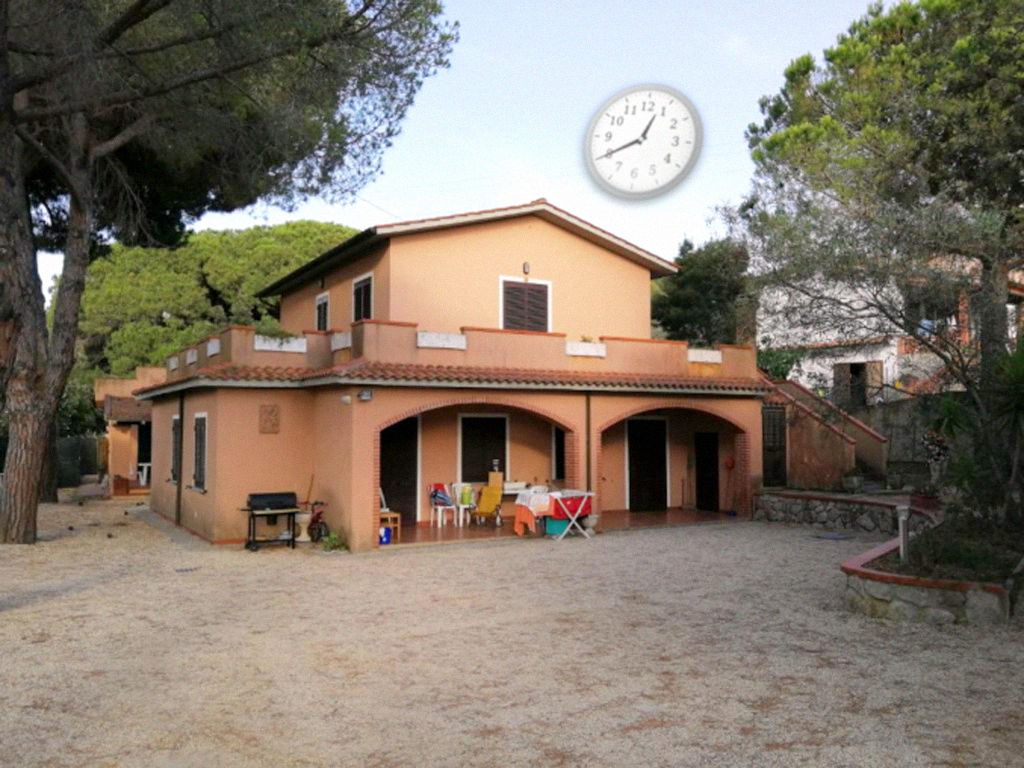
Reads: 12:40
